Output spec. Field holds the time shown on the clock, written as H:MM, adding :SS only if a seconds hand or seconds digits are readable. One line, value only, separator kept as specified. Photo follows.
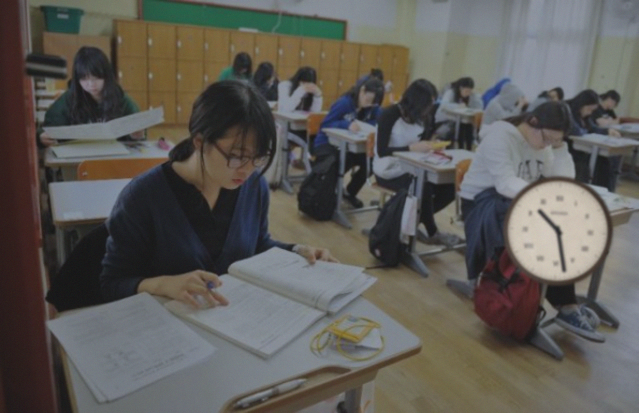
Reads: 10:28
